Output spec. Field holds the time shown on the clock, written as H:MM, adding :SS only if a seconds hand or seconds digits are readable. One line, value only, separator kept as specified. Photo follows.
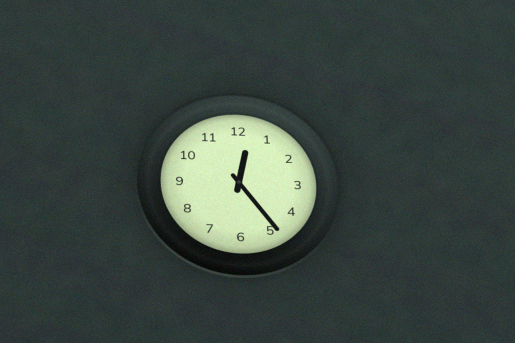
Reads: 12:24
